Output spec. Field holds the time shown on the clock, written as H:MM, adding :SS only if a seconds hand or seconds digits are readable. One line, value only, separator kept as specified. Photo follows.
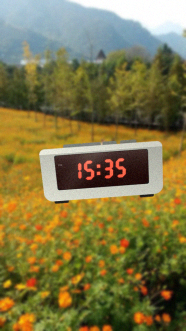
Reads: 15:35
